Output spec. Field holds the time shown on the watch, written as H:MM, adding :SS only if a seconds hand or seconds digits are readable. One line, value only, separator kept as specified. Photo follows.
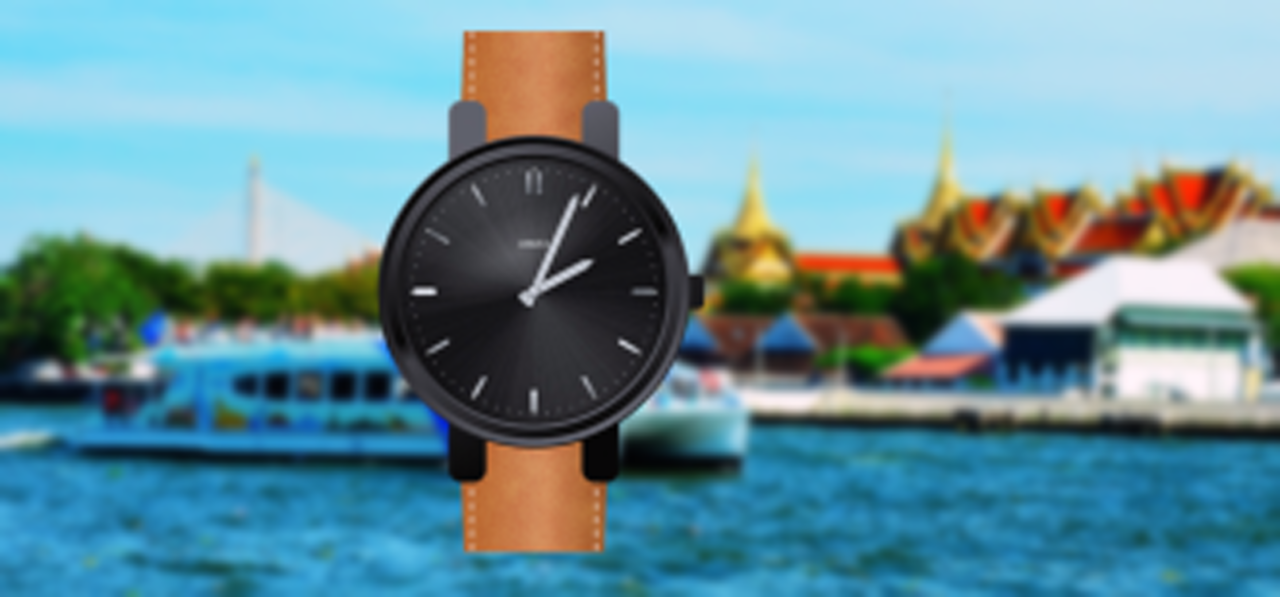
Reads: 2:04
